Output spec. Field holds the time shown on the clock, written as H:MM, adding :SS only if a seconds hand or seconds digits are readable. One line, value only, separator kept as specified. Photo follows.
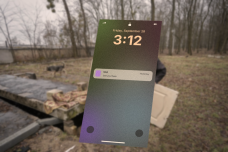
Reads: 3:12
